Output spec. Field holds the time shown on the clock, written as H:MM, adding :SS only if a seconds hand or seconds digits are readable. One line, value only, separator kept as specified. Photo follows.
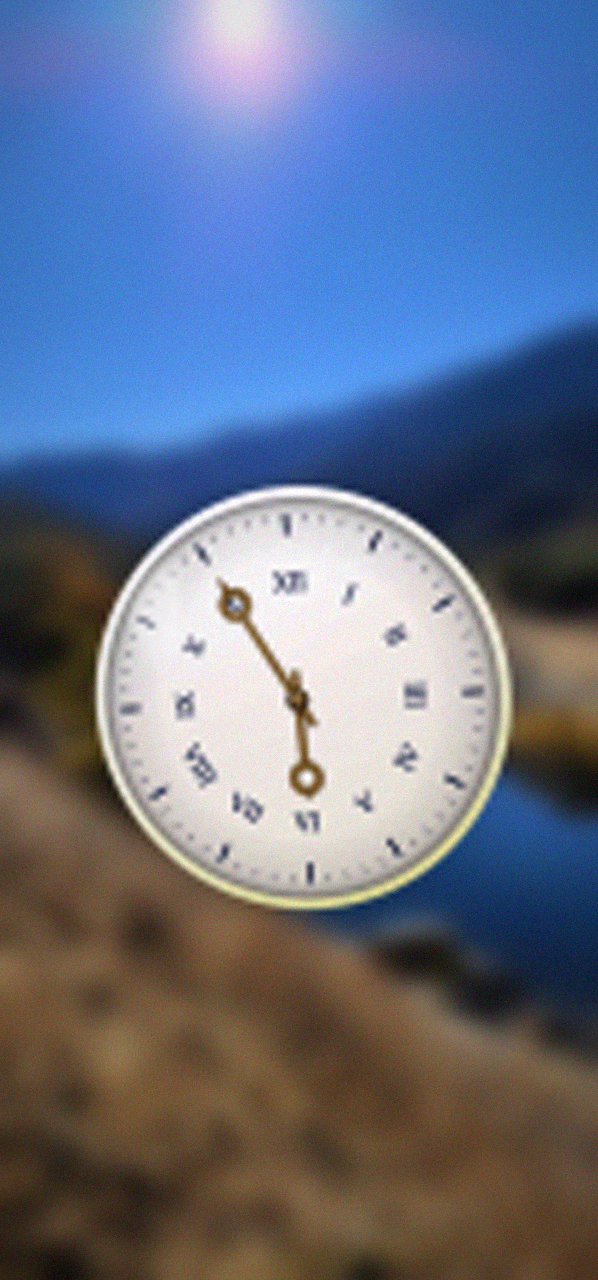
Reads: 5:55
